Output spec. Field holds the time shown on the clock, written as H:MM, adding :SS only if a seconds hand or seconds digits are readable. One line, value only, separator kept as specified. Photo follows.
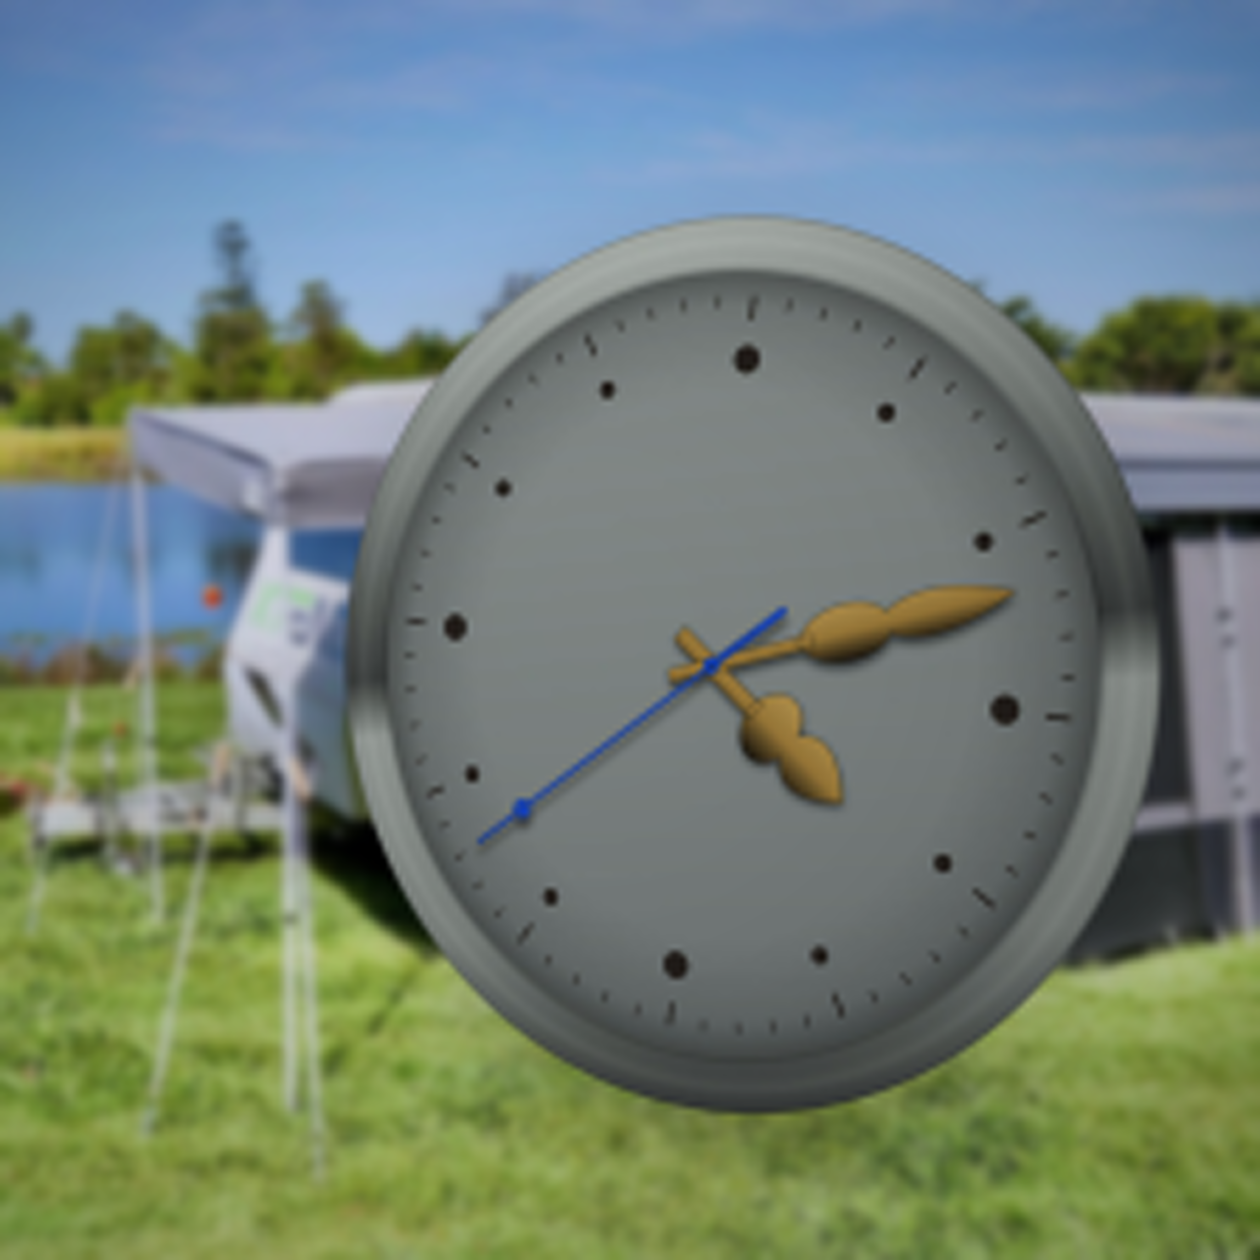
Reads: 4:11:38
